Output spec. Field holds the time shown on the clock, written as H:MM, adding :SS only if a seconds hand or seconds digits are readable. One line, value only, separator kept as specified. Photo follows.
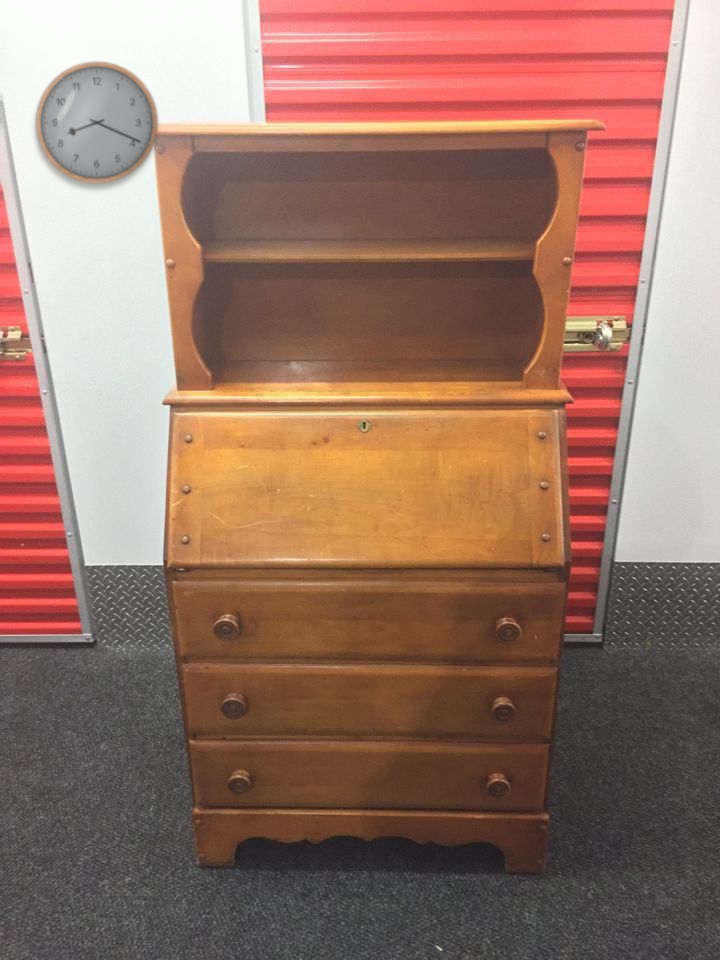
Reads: 8:19
